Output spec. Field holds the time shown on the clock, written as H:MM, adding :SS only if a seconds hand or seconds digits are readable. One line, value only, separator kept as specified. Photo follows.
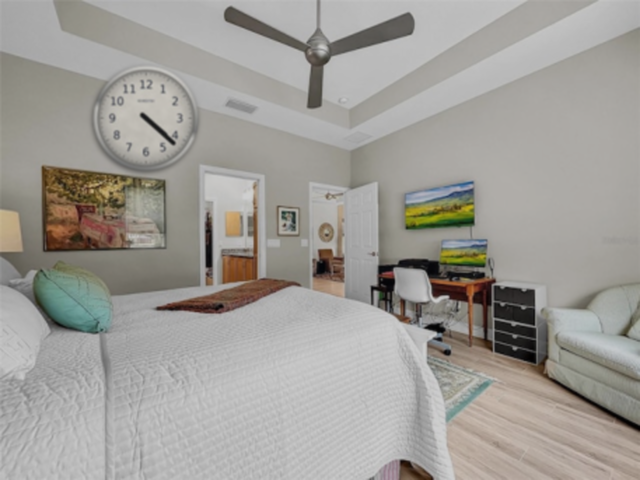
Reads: 4:22
